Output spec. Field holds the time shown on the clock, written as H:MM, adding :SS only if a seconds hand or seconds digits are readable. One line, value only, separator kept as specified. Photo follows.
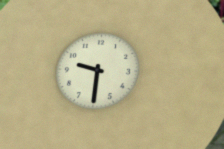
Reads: 9:30
